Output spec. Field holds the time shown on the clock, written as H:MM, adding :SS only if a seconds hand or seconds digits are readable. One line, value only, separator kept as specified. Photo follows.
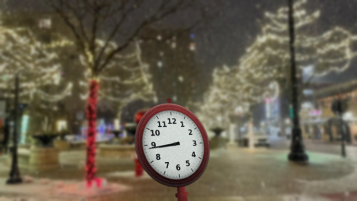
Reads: 8:44
